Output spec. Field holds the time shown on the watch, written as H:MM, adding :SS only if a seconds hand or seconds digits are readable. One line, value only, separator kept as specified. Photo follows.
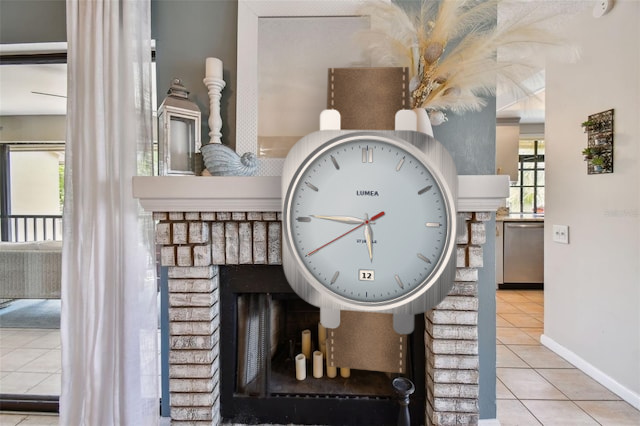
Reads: 5:45:40
